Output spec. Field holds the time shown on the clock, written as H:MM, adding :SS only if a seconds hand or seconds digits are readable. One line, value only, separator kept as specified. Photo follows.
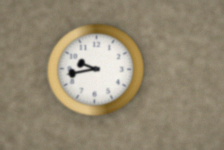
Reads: 9:43
